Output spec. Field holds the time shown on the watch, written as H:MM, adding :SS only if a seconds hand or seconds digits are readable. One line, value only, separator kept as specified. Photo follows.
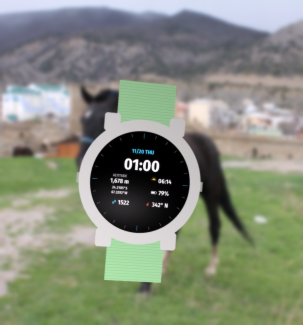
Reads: 1:00
